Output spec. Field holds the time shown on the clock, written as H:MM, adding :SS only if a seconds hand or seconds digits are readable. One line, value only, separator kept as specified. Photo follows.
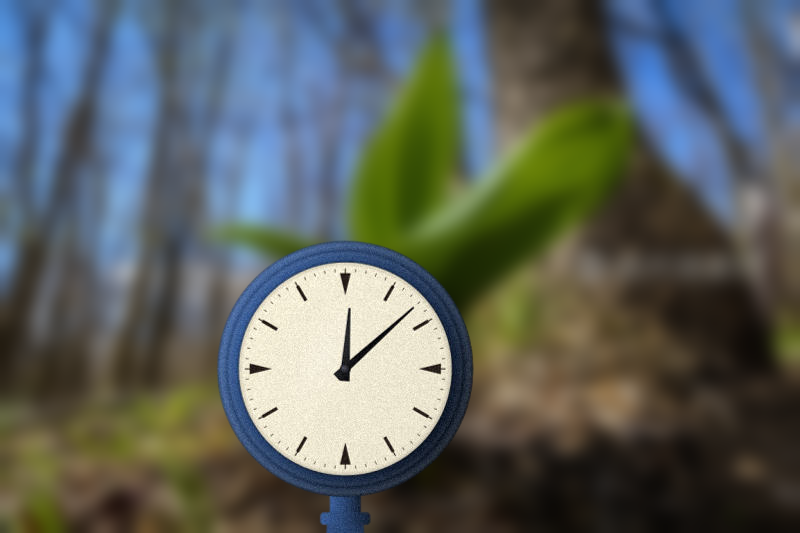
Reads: 12:08
